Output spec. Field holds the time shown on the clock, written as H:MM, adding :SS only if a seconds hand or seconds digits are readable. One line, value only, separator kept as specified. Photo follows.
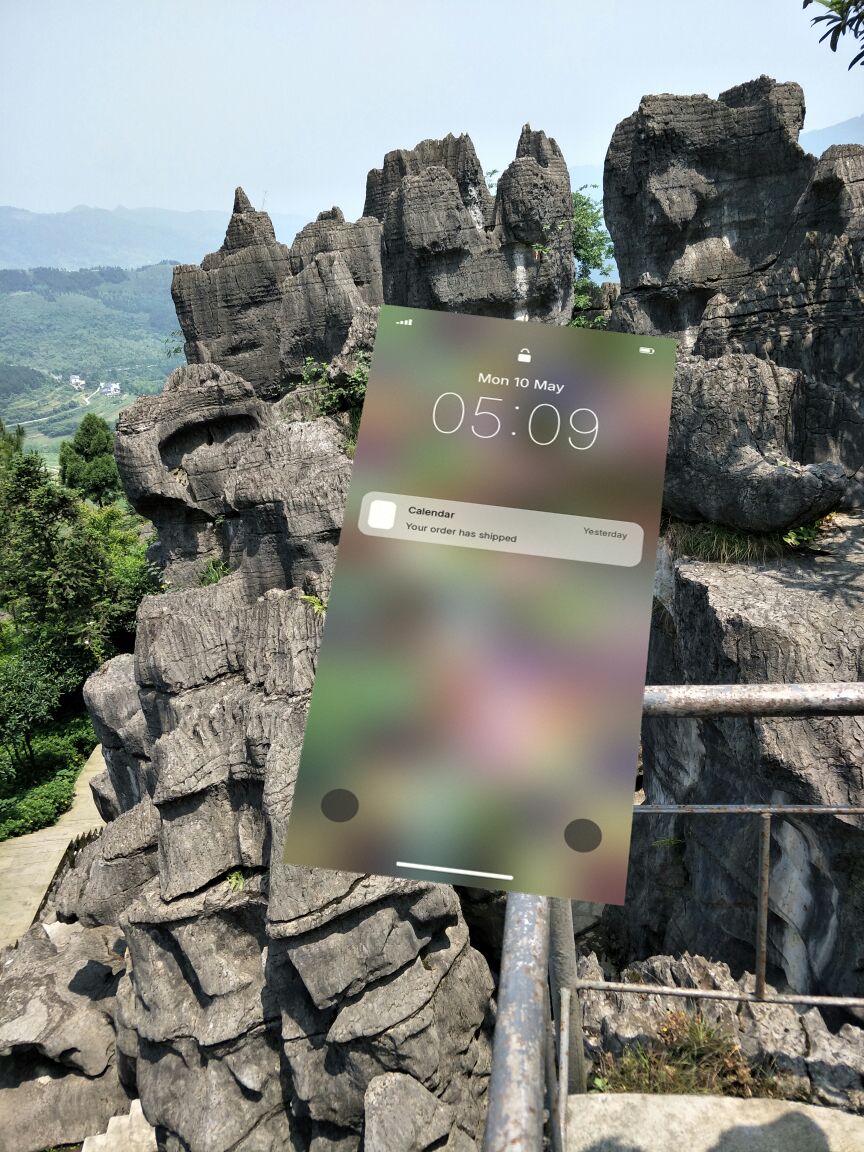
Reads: 5:09
